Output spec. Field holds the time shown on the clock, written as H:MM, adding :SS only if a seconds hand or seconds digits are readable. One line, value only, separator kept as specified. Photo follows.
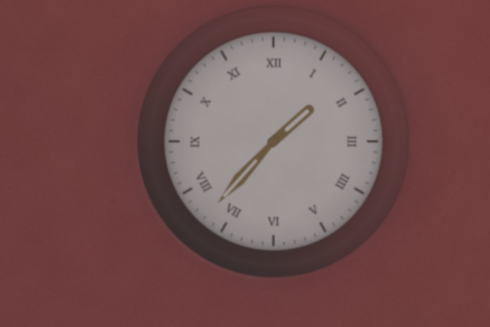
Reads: 1:37
